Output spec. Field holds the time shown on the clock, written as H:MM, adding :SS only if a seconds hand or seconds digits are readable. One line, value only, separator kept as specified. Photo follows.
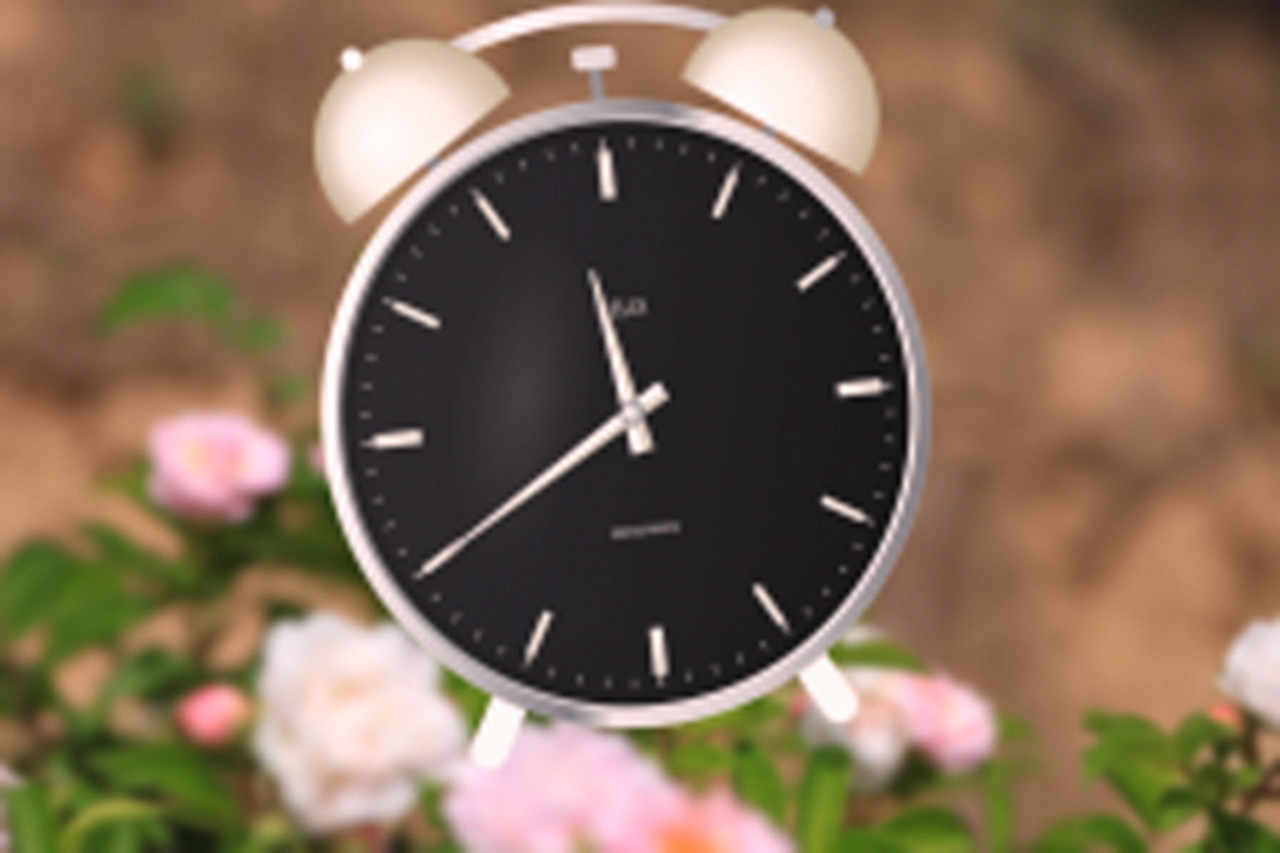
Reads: 11:40
